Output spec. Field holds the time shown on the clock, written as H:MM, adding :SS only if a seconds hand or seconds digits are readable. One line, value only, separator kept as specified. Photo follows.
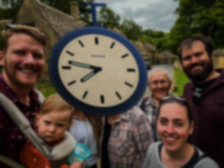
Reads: 7:47
